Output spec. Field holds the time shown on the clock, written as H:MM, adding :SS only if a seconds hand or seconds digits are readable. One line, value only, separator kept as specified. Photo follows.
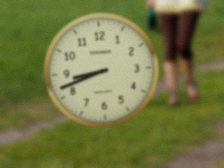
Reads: 8:42
